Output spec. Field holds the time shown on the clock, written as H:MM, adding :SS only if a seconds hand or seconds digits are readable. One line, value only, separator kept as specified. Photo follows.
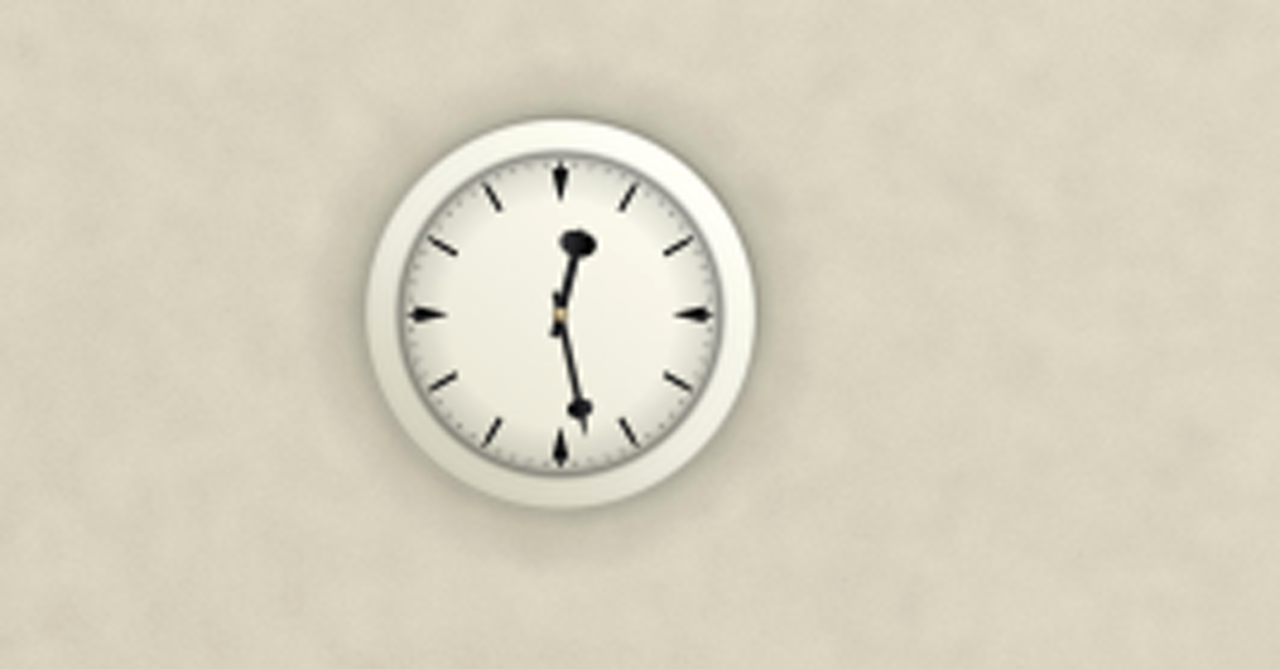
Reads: 12:28
